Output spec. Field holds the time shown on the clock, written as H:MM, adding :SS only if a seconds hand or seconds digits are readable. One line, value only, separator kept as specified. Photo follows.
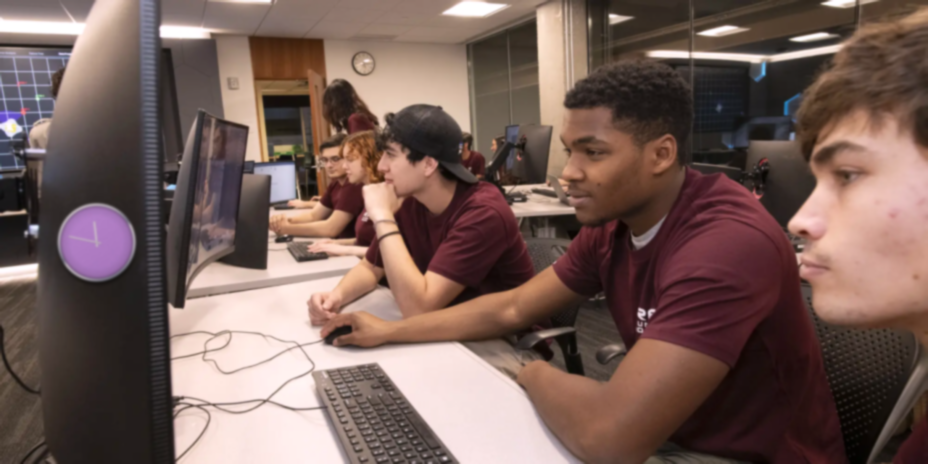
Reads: 11:47
